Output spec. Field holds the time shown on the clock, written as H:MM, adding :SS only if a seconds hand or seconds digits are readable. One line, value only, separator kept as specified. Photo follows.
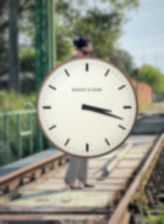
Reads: 3:18
